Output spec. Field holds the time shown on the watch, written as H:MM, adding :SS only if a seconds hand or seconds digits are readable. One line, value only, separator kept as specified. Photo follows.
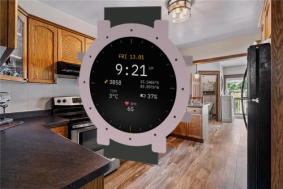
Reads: 9:21
